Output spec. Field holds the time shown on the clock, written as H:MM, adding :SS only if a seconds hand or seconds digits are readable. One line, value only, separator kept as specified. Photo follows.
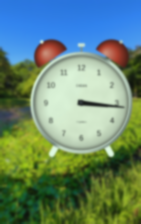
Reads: 3:16
